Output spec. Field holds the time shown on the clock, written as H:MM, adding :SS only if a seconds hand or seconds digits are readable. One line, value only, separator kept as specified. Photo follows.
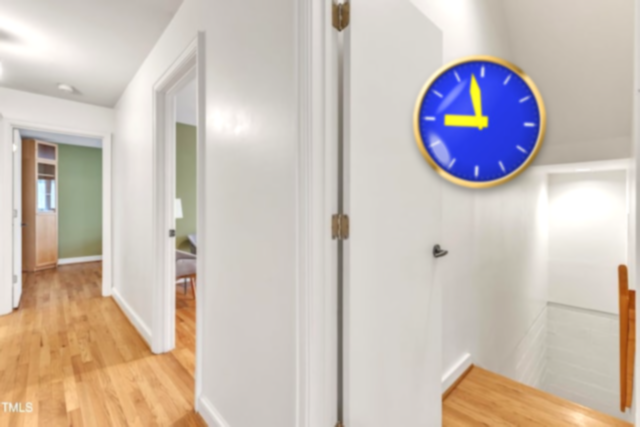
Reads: 8:58
